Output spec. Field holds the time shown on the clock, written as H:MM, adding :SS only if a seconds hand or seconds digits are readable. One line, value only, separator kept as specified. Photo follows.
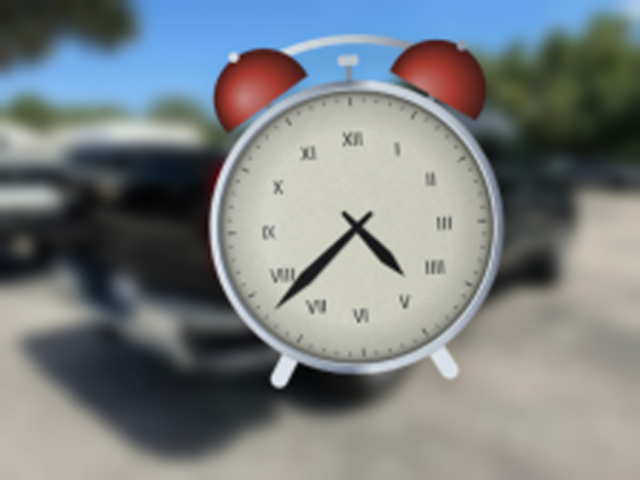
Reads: 4:38
